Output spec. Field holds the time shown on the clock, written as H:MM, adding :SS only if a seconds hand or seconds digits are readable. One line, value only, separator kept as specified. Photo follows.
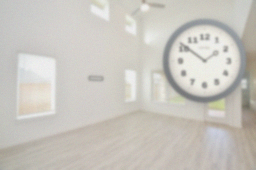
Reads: 1:51
